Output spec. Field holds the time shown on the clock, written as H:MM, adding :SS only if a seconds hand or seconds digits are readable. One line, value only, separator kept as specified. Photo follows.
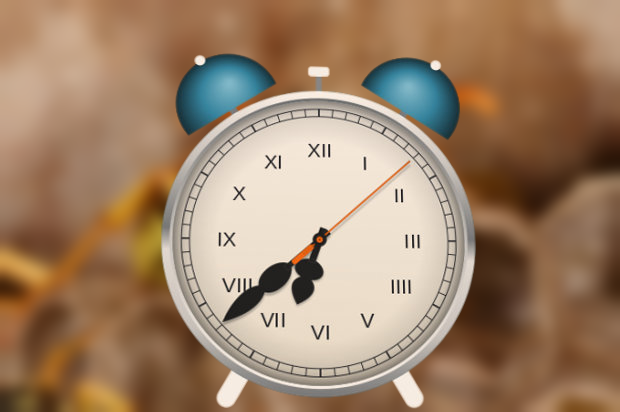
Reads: 6:38:08
